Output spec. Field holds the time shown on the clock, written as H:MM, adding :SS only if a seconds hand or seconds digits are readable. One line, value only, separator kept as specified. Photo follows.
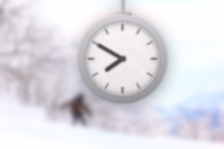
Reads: 7:50
